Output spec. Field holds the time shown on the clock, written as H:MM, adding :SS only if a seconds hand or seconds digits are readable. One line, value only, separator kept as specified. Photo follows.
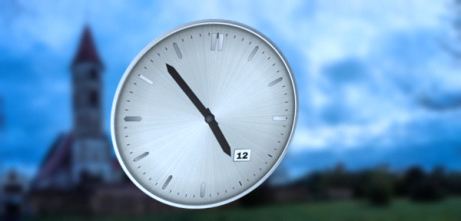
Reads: 4:53
